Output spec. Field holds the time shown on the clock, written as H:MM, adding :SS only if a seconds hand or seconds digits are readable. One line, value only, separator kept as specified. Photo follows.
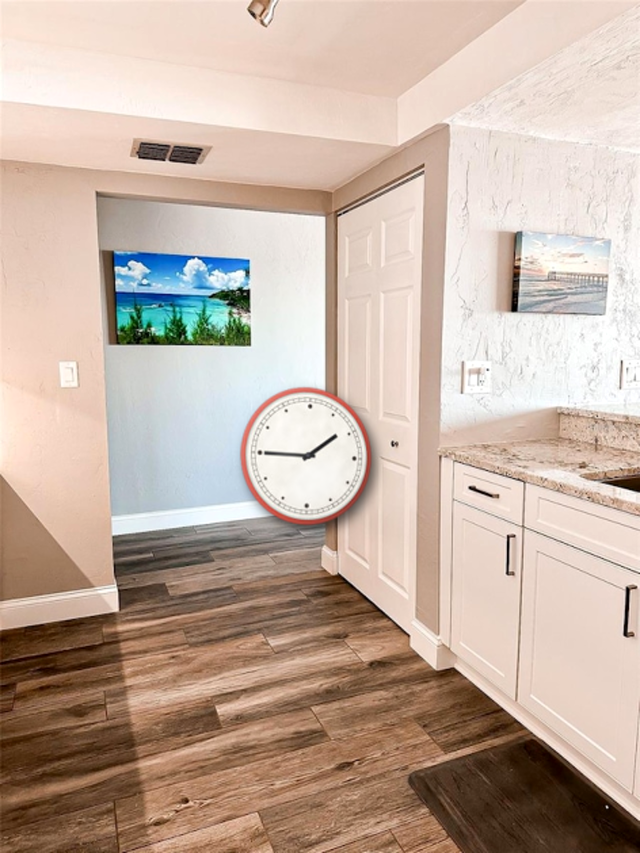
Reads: 1:45
